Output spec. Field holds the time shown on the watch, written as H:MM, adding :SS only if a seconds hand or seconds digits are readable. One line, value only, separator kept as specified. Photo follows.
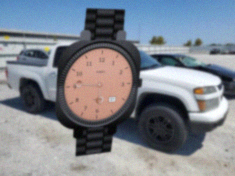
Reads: 5:46
